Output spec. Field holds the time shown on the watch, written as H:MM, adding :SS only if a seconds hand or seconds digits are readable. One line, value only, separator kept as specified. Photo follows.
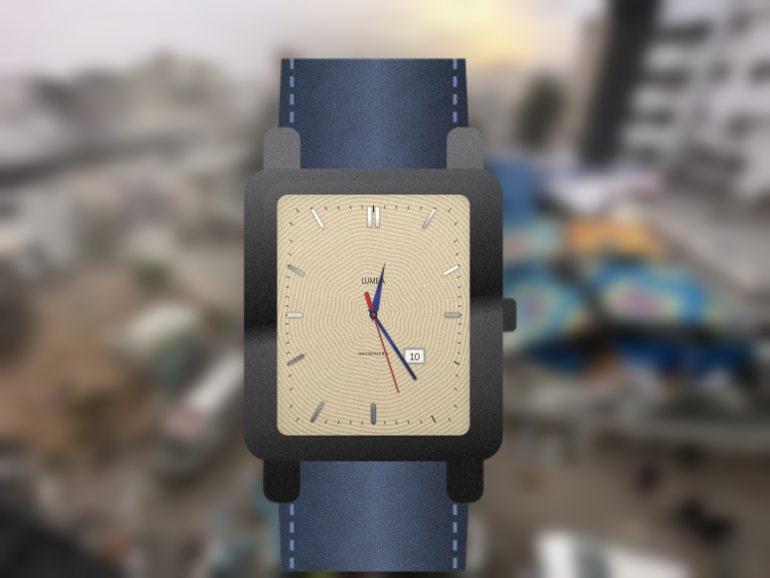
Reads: 12:24:27
